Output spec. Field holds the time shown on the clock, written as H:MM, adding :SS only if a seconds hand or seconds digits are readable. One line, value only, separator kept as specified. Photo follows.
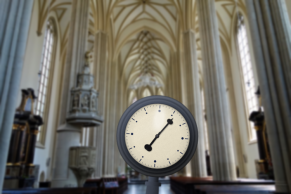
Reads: 7:06
